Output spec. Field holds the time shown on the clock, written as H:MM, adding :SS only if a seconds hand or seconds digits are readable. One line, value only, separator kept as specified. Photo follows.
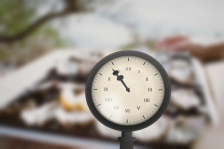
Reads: 10:54
